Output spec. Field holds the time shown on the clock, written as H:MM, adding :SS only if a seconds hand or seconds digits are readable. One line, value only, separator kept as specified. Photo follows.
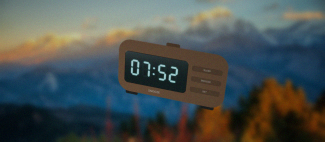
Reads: 7:52
